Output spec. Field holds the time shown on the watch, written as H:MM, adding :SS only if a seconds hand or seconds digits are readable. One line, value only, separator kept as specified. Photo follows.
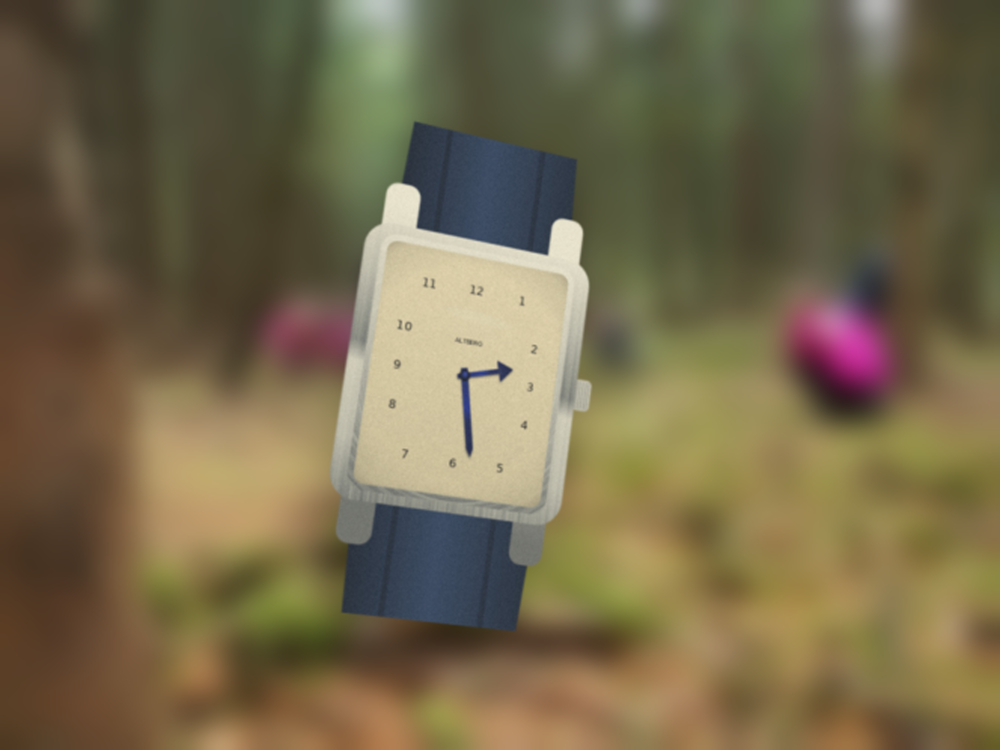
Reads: 2:28
